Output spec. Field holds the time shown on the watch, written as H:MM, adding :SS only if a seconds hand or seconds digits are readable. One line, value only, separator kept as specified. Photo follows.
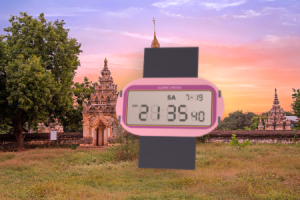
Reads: 21:35:40
